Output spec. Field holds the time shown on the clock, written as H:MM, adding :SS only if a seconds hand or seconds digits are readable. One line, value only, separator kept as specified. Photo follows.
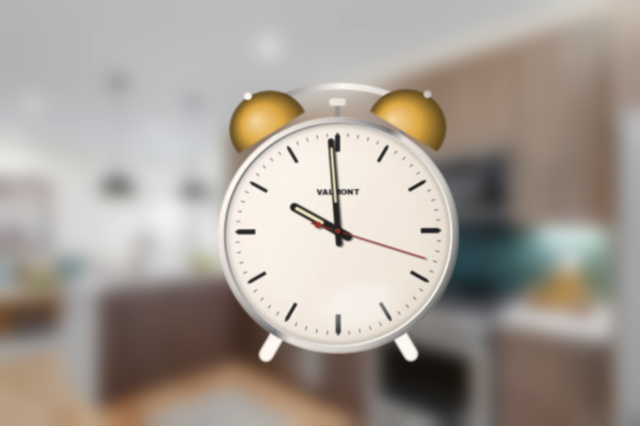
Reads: 9:59:18
